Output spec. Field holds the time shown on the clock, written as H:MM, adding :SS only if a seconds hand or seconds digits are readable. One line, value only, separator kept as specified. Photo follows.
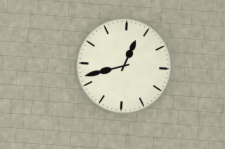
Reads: 12:42
